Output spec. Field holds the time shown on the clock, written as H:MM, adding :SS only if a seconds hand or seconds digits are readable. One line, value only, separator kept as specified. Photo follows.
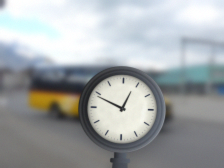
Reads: 12:49
